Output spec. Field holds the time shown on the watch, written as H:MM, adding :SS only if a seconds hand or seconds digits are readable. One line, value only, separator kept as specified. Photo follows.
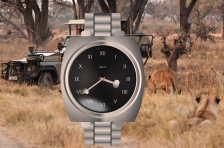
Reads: 3:39
